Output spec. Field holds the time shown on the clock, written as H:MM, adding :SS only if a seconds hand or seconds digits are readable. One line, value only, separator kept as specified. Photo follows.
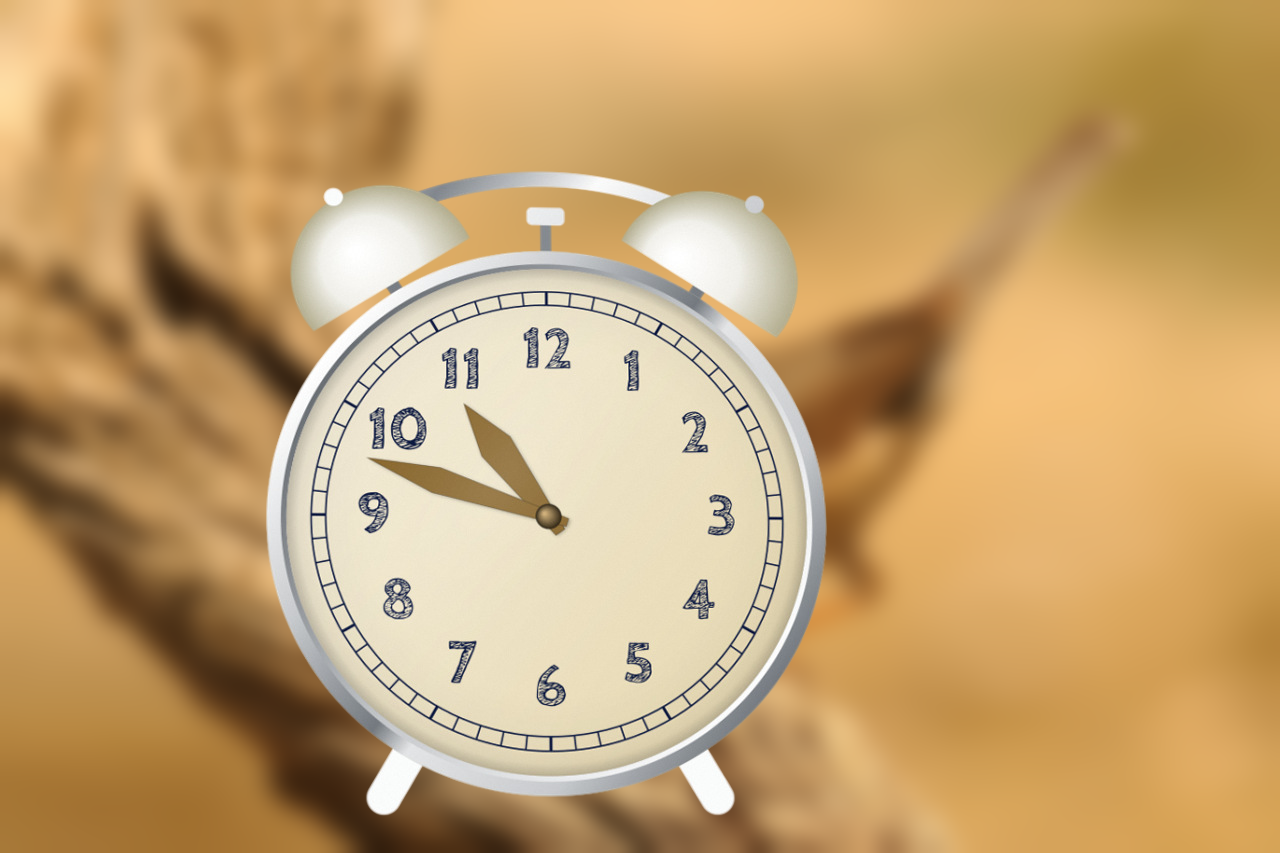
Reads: 10:48
